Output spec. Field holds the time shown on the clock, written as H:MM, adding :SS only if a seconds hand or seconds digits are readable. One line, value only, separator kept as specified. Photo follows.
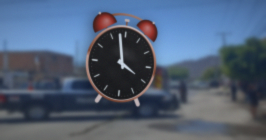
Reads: 3:58
